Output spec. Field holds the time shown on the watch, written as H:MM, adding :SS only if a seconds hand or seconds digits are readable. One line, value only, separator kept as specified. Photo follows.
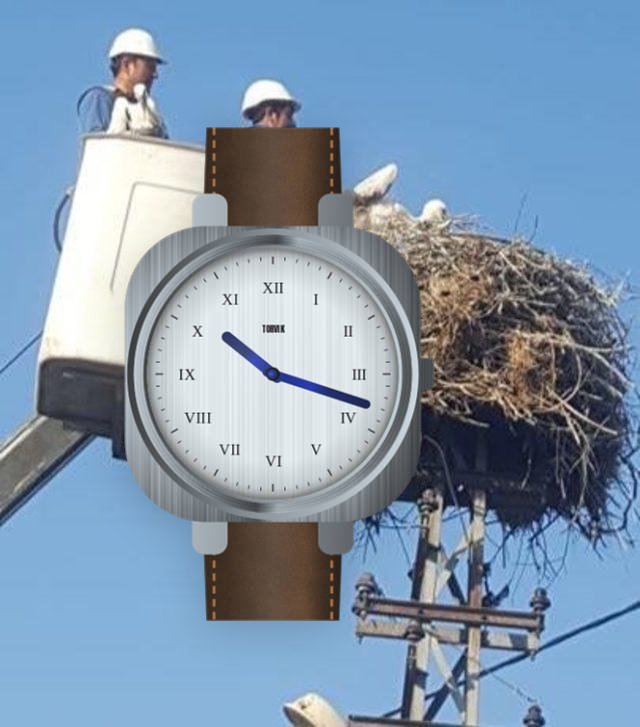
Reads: 10:18
